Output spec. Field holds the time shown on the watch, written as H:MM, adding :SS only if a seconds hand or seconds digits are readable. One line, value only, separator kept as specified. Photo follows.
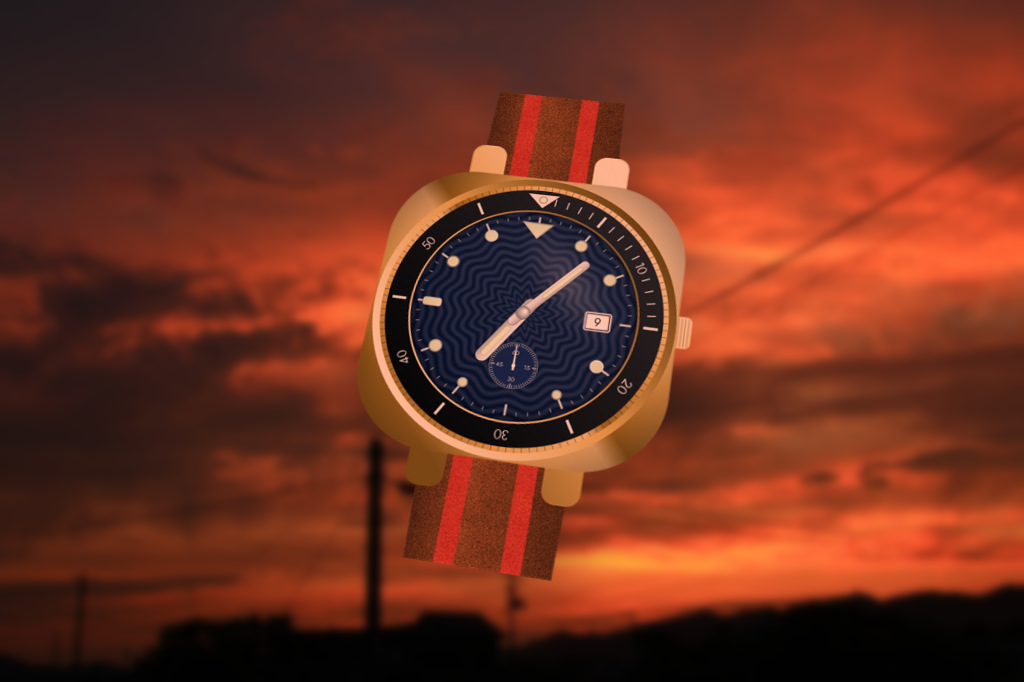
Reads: 7:07
